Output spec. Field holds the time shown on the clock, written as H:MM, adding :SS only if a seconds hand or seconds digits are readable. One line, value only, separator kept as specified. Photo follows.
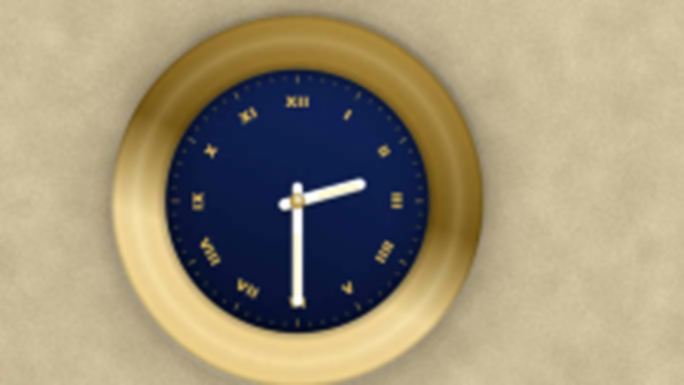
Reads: 2:30
